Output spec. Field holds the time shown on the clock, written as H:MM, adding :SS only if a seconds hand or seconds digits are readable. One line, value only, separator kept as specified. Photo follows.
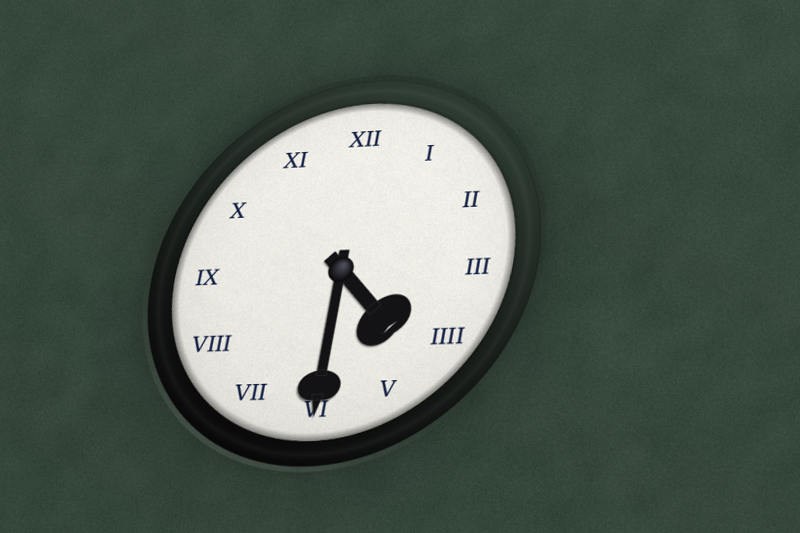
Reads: 4:30
